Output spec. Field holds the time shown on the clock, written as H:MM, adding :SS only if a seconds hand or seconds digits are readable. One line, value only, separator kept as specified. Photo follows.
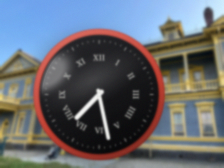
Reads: 7:28
